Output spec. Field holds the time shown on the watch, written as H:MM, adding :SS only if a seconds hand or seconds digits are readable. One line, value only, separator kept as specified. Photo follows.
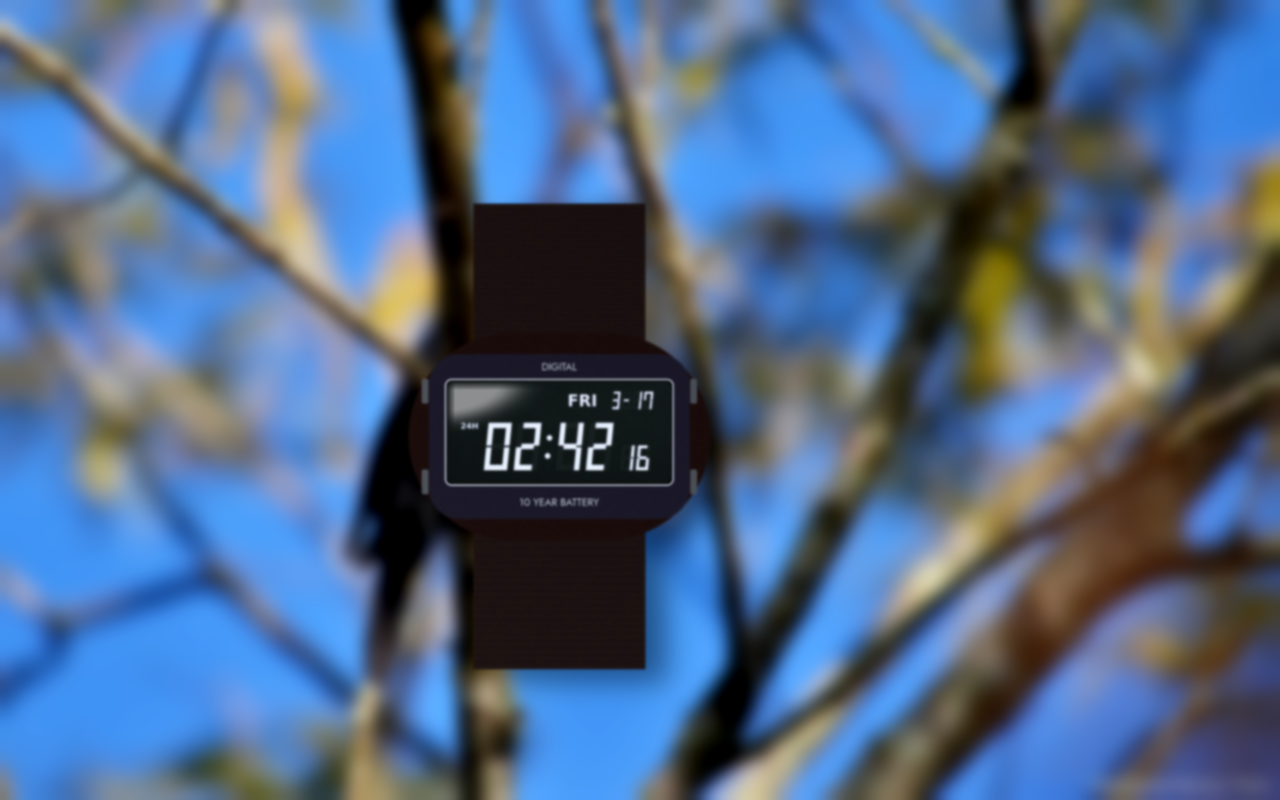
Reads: 2:42:16
